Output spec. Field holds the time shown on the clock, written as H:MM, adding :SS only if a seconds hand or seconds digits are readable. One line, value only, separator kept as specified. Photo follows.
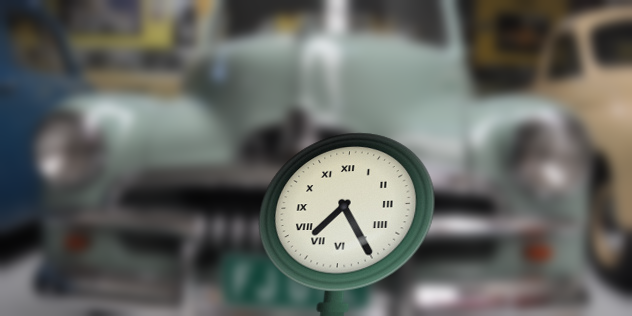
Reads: 7:25
